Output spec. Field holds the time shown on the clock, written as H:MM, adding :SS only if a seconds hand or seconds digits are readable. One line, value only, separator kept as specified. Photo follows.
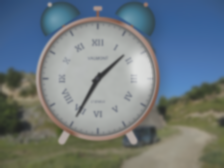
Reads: 1:35
